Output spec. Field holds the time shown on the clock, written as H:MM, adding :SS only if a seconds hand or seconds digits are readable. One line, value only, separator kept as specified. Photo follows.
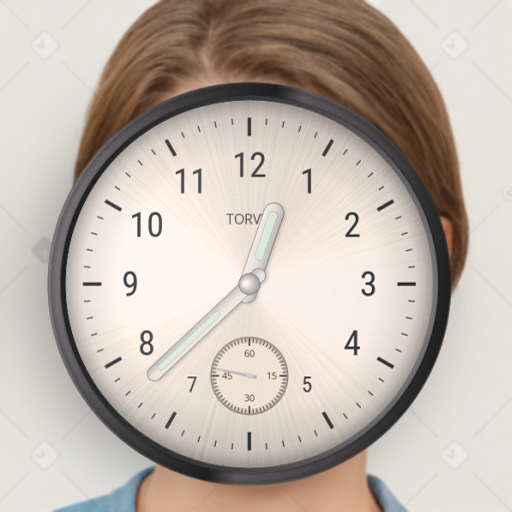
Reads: 12:37:47
